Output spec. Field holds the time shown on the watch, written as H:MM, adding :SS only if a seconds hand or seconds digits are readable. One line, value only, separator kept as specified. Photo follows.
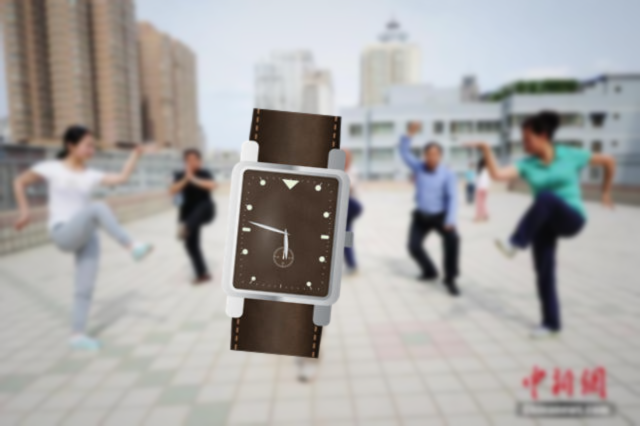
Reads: 5:47
